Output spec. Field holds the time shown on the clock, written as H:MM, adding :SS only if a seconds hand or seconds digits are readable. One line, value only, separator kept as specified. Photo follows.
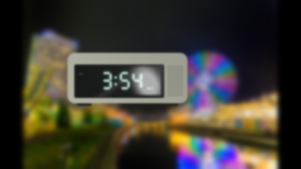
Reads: 3:54
